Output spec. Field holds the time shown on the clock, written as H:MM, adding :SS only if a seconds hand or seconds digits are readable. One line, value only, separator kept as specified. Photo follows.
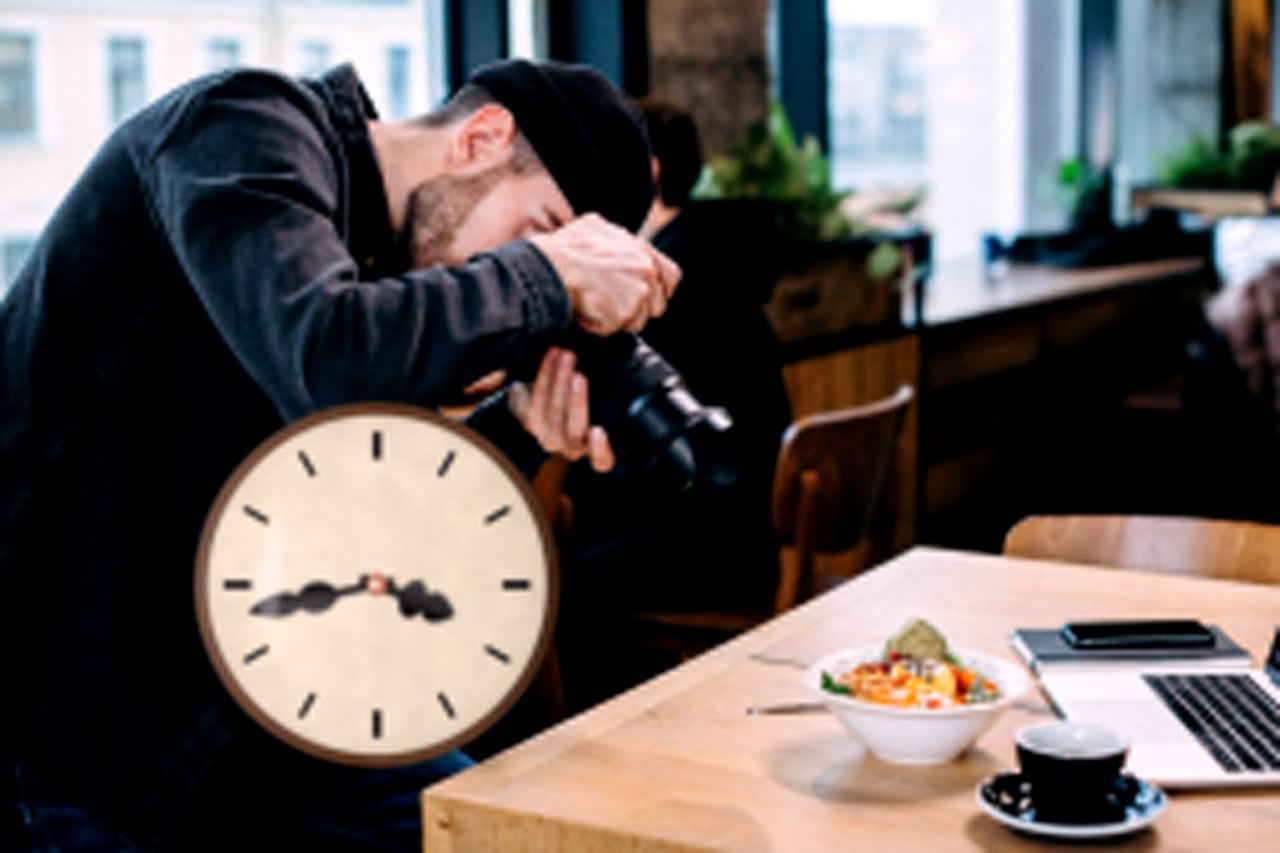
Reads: 3:43
